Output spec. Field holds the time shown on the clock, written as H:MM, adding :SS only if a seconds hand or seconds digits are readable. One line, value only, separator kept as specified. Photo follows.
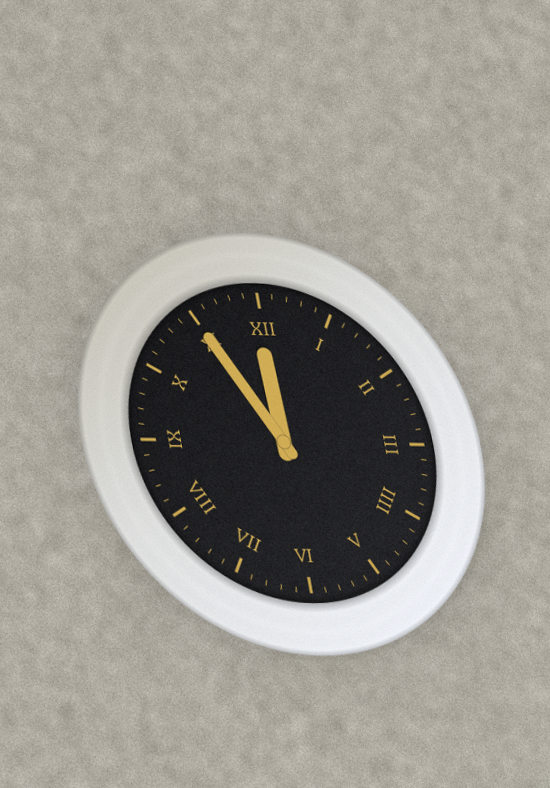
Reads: 11:55
